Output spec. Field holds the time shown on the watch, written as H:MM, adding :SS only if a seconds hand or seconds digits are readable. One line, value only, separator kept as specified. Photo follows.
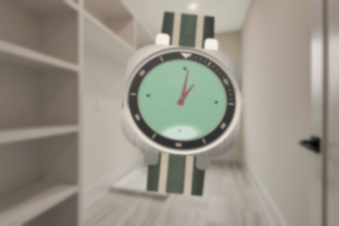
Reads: 1:01
